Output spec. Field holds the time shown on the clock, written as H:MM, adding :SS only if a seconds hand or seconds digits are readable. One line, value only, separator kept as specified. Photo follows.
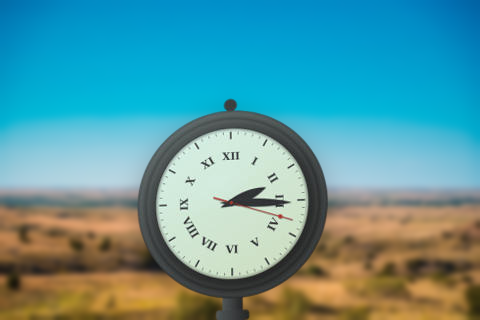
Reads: 2:15:18
